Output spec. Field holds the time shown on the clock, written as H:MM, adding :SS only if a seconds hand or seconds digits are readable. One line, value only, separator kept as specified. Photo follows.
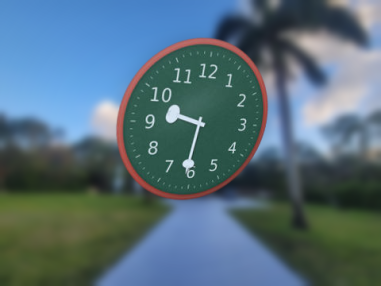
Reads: 9:31
